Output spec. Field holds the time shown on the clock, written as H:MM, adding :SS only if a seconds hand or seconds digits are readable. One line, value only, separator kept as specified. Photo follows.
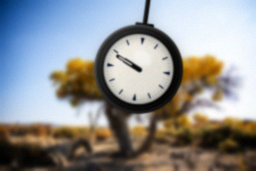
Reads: 9:49
